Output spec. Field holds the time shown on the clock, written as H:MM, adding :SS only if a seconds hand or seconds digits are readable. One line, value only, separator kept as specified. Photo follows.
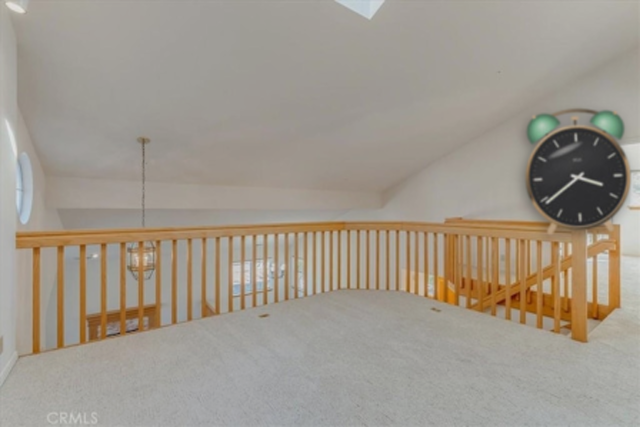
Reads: 3:39
